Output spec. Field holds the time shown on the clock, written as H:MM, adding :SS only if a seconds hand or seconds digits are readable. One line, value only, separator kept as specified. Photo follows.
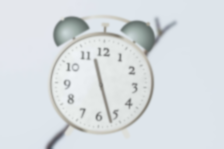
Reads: 11:27
